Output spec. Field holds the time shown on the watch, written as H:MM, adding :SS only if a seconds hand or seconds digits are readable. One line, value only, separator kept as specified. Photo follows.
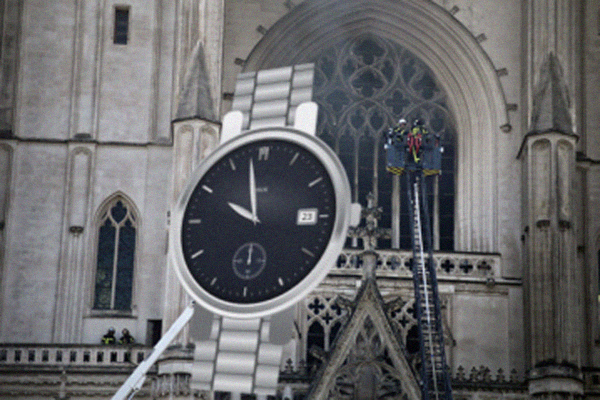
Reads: 9:58
